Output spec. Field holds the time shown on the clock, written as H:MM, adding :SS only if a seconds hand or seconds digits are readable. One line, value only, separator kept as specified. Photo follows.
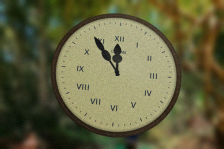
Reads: 11:54
